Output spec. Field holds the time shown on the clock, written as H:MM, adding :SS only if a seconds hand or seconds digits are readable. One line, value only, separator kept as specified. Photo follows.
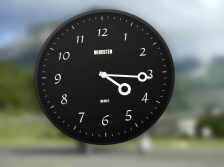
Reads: 4:16
